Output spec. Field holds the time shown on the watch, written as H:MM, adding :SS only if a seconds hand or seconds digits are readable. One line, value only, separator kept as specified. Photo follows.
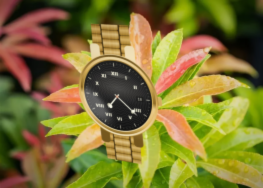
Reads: 7:22
